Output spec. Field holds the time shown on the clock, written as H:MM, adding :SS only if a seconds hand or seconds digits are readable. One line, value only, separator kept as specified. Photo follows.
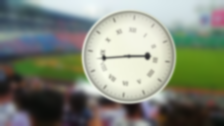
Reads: 2:43
